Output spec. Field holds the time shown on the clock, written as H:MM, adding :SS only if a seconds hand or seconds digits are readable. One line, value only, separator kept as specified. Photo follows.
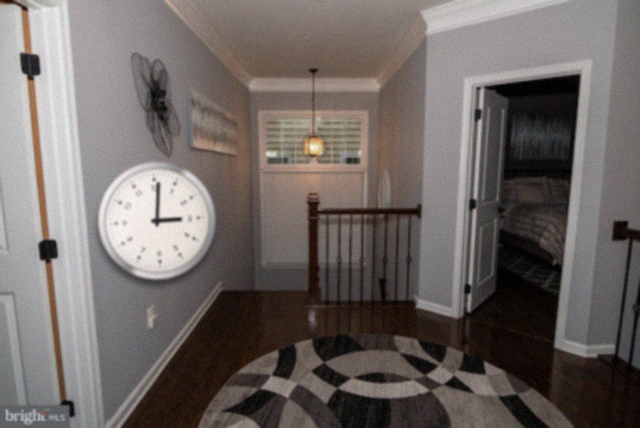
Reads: 3:01
